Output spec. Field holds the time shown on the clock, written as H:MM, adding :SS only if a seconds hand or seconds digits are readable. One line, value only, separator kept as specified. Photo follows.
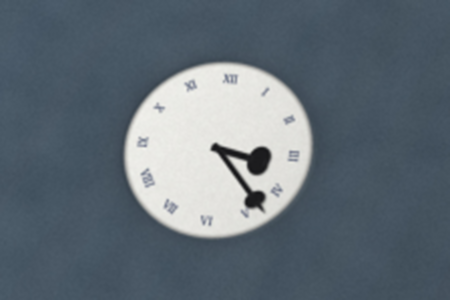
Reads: 3:23
